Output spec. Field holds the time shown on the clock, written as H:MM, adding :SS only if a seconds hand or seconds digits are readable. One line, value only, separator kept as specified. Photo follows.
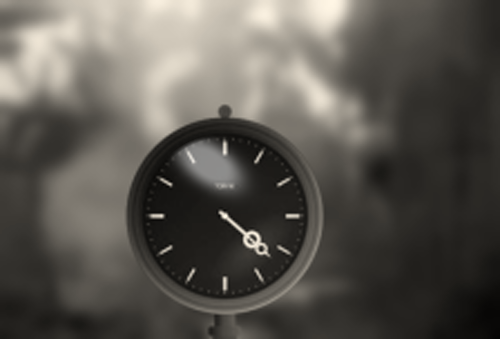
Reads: 4:22
